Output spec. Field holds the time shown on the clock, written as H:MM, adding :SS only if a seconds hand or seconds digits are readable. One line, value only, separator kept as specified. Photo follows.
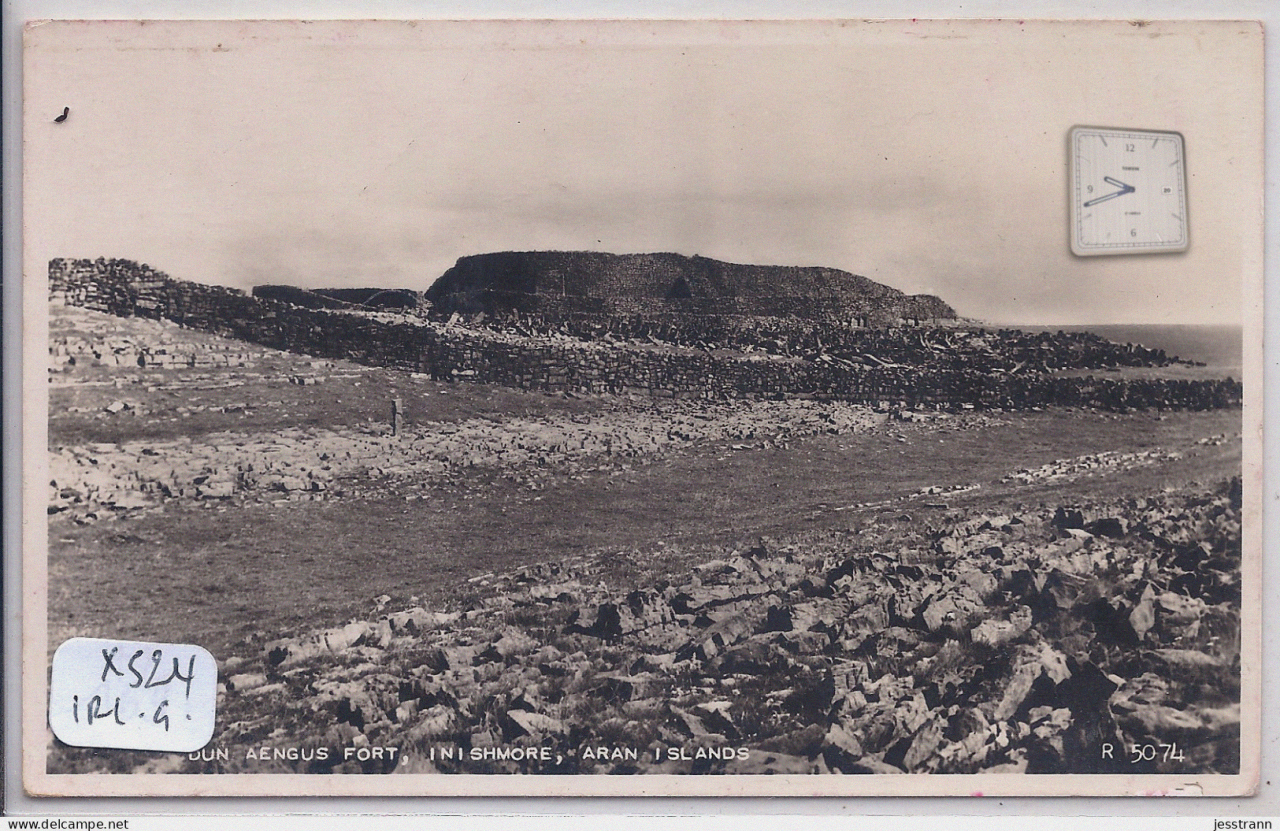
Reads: 9:42
